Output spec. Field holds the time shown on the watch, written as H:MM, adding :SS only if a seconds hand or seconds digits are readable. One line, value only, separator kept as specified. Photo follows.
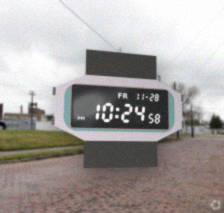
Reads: 10:24:58
